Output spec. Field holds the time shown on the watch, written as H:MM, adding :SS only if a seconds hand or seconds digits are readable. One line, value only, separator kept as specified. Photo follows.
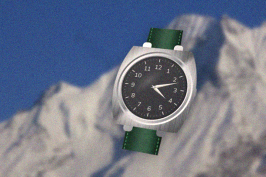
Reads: 4:12
